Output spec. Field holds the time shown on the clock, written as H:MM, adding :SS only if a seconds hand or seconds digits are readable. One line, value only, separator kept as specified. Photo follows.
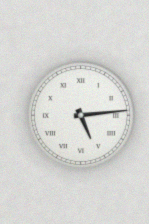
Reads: 5:14
